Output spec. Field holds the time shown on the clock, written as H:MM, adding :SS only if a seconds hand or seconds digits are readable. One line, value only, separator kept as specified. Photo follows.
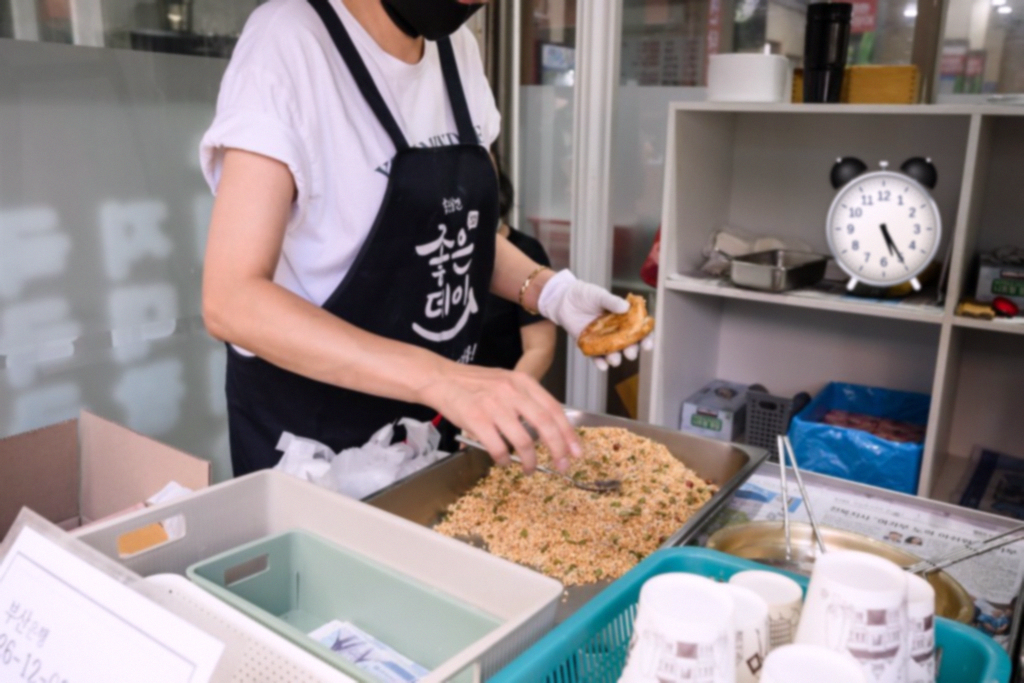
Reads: 5:25
